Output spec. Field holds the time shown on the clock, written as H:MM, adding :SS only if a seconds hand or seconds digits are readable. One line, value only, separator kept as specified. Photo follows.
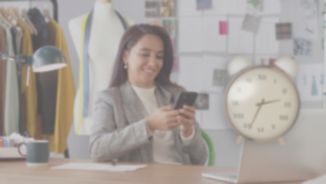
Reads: 2:34
